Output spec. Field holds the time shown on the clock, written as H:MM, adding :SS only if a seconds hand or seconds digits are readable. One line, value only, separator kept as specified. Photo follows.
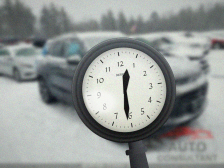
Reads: 12:31
